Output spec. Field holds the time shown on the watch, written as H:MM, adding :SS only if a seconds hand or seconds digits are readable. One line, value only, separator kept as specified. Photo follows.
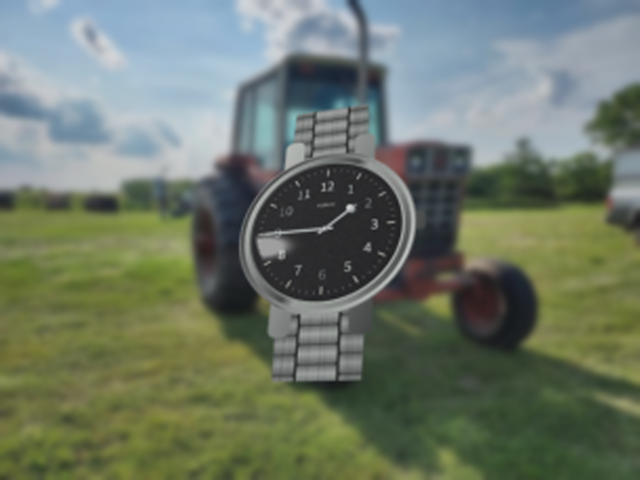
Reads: 1:45
